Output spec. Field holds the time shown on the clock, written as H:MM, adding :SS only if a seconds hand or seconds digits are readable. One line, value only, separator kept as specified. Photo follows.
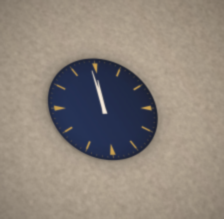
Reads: 11:59
